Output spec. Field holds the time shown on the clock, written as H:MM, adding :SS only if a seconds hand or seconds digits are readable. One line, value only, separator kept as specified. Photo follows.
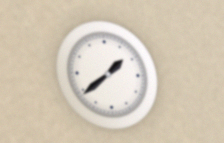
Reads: 1:39
